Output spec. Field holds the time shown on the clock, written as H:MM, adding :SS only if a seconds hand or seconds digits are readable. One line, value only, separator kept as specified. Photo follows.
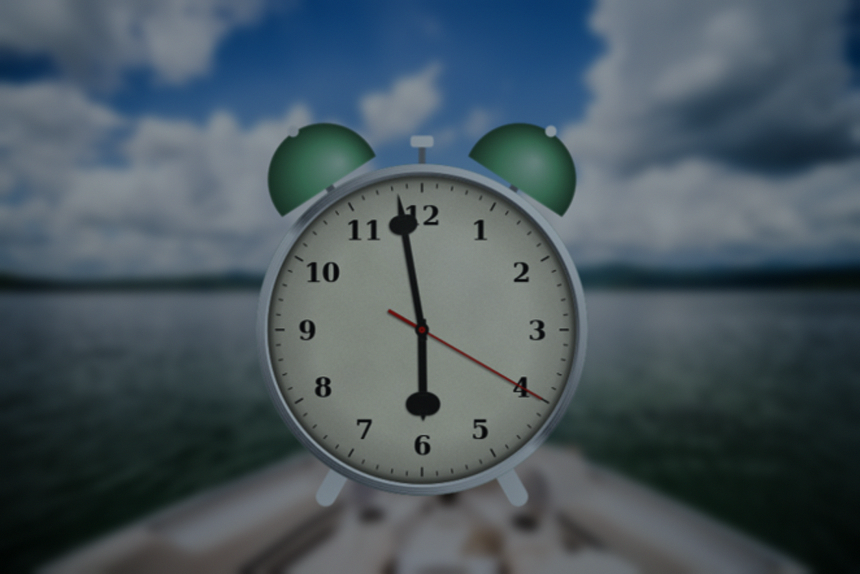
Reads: 5:58:20
